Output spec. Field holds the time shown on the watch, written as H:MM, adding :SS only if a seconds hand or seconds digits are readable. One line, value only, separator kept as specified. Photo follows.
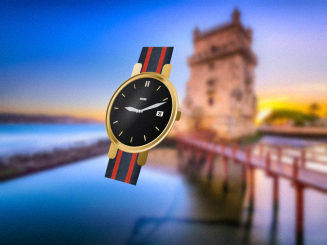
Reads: 9:11
